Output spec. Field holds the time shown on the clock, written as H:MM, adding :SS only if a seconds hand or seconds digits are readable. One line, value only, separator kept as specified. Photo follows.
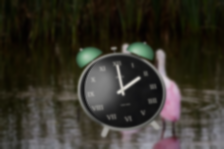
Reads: 2:00
